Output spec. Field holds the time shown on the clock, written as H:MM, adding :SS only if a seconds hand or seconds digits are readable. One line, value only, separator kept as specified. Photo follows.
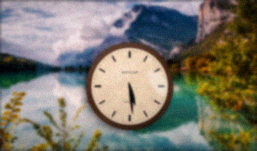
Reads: 5:29
